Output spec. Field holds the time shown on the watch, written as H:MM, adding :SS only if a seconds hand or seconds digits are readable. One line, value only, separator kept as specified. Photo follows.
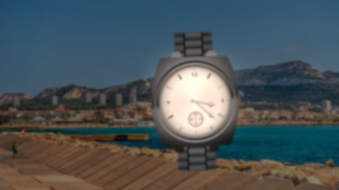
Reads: 3:22
